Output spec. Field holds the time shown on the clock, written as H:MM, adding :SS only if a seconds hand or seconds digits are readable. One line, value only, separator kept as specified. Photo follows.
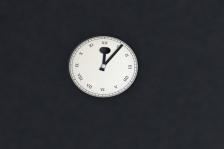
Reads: 12:06
